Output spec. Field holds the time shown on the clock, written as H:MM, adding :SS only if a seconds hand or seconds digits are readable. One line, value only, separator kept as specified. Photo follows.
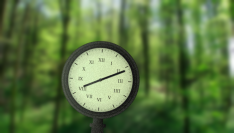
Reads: 8:11
